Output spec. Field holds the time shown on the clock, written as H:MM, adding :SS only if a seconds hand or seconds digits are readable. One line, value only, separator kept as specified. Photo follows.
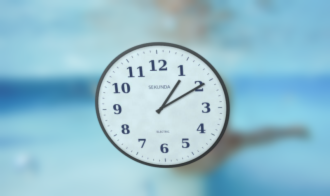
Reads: 1:10
